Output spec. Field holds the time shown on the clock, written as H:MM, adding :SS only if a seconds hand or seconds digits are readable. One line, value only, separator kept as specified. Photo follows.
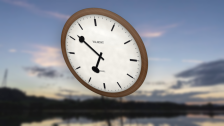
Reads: 6:52
